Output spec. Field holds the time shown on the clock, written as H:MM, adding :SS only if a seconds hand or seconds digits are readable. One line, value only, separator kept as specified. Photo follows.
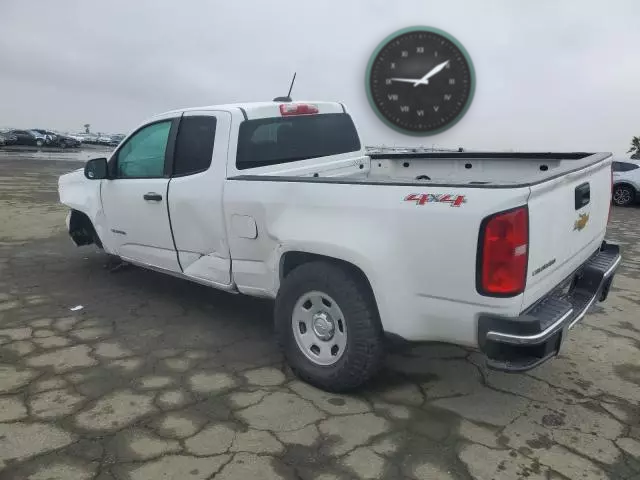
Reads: 9:09
